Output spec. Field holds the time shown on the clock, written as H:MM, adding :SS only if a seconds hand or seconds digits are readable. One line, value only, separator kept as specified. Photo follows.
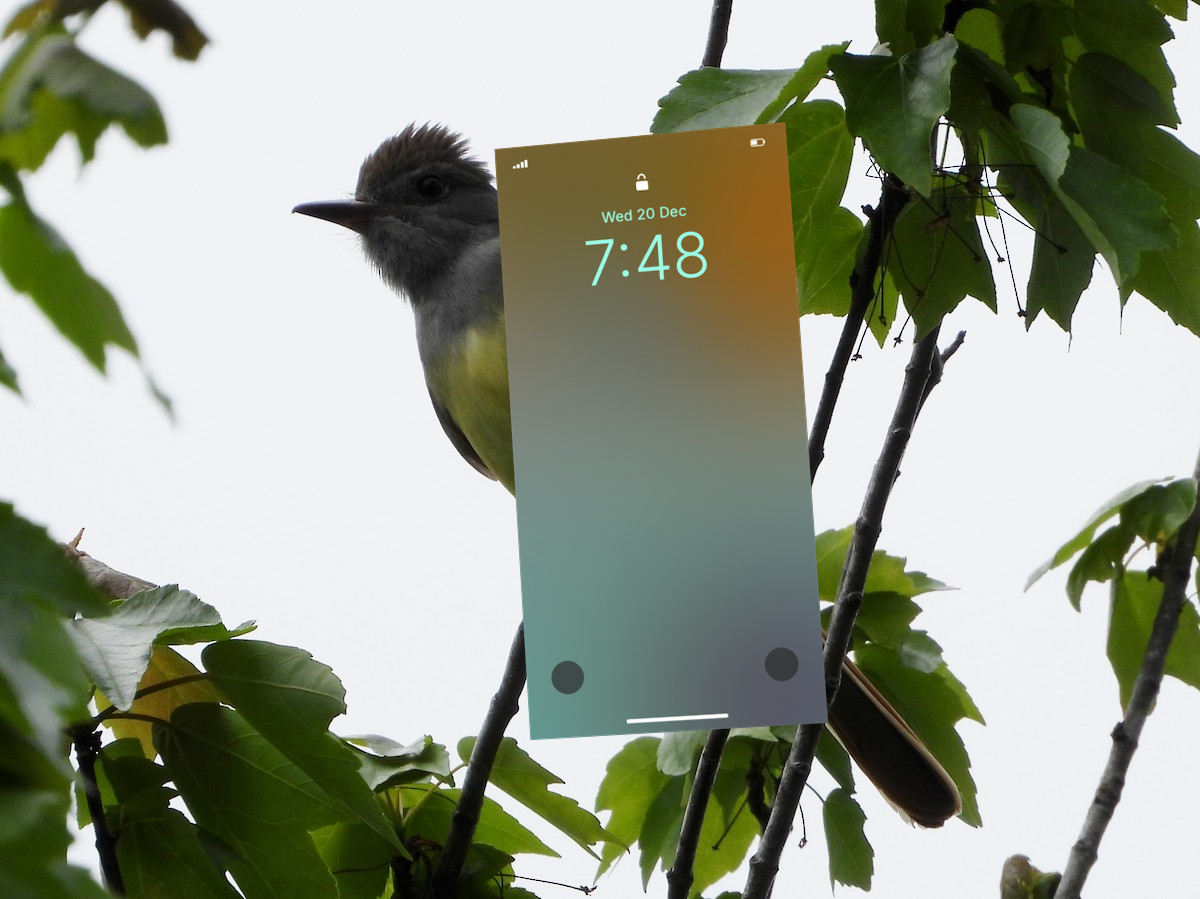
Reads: 7:48
